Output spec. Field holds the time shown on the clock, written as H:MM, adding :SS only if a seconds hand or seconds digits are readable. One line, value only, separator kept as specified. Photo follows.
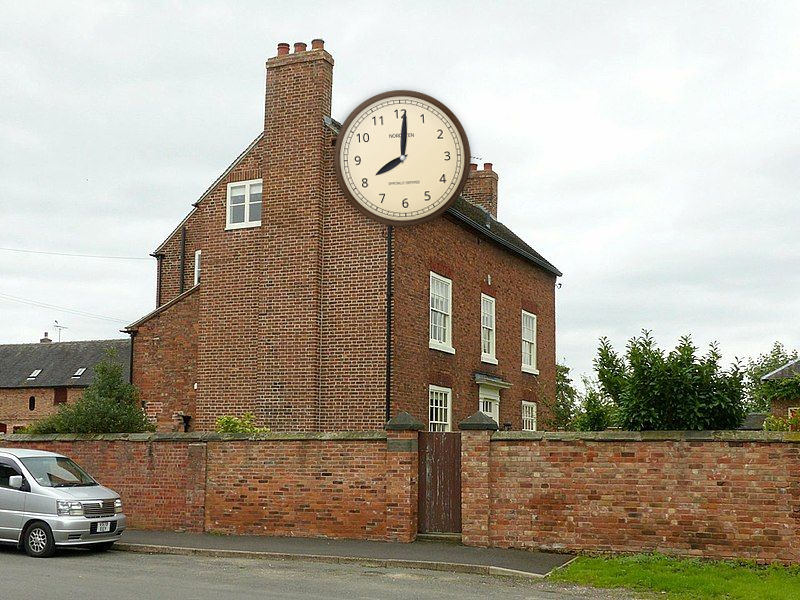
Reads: 8:01
